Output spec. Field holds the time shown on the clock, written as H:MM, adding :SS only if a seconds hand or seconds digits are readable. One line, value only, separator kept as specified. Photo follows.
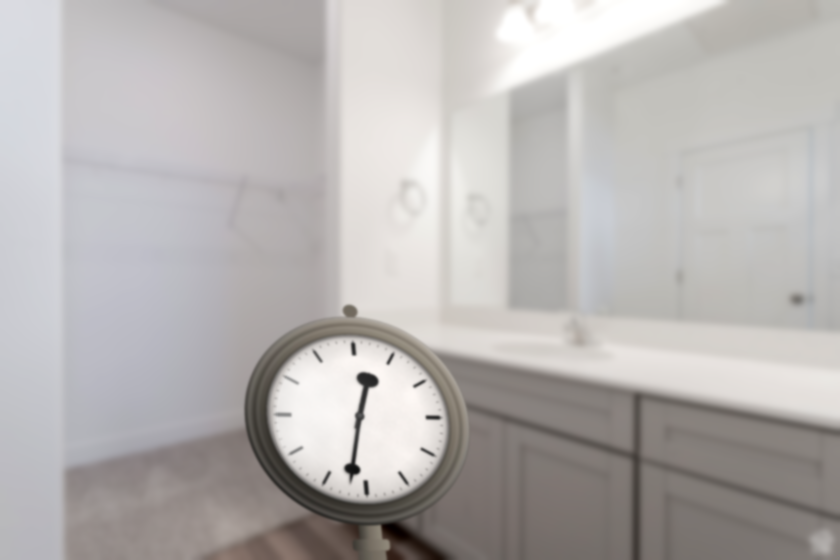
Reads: 12:32
